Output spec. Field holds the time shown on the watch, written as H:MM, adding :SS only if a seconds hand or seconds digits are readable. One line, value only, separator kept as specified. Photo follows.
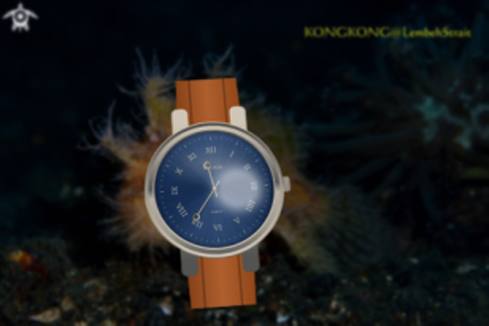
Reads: 11:36
